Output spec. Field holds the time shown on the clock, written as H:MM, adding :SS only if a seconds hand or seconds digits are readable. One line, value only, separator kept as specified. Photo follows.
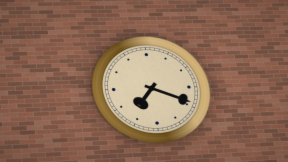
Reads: 7:19
